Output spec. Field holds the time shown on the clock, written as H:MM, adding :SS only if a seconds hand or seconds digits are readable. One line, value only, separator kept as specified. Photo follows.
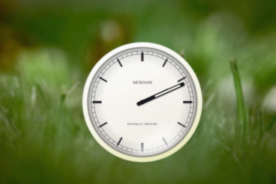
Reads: 2:11
